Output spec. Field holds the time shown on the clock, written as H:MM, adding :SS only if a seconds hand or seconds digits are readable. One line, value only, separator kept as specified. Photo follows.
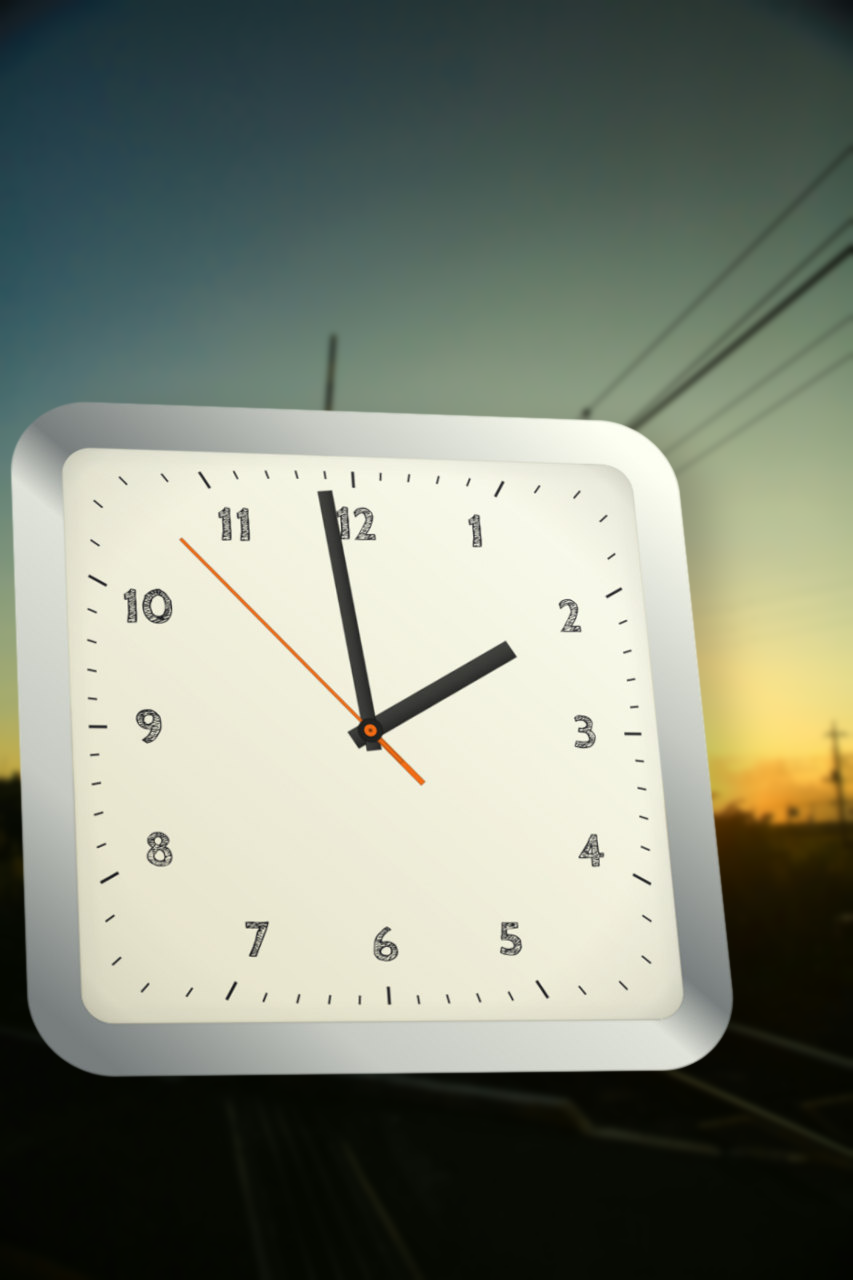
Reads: 1:58:53
